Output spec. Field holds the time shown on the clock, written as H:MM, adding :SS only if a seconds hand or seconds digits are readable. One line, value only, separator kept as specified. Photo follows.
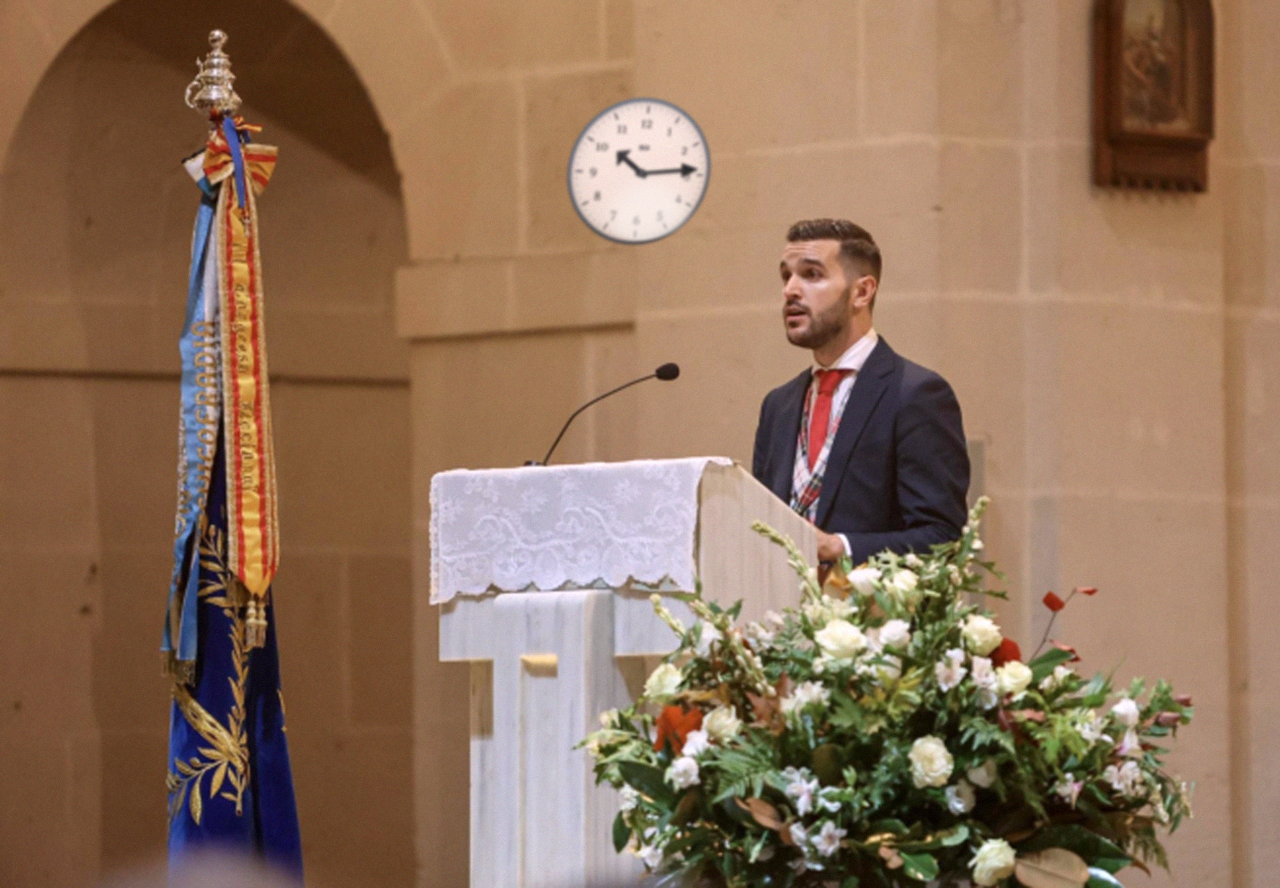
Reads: 10:14
